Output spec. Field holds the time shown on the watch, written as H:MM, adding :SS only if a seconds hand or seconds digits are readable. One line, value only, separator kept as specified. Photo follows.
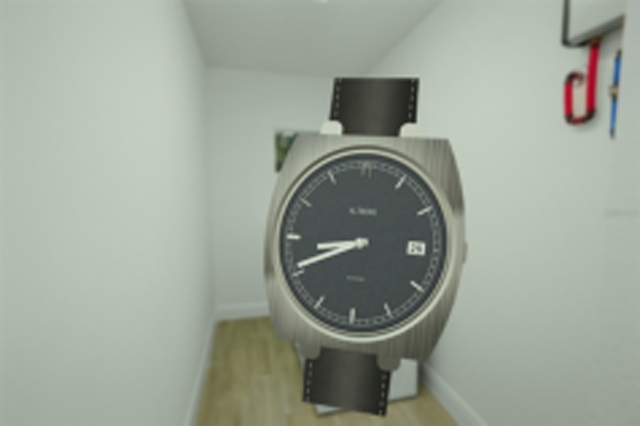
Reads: 8:41
